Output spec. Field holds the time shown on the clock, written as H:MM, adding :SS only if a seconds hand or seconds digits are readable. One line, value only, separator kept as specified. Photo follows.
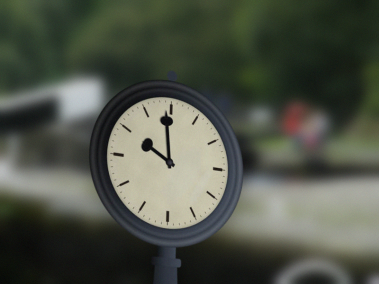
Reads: 9:59
